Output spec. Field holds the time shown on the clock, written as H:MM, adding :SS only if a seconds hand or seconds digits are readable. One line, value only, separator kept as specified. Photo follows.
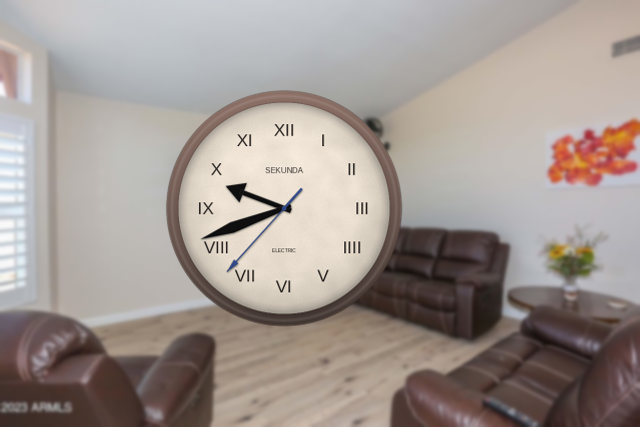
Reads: 9:41:37
